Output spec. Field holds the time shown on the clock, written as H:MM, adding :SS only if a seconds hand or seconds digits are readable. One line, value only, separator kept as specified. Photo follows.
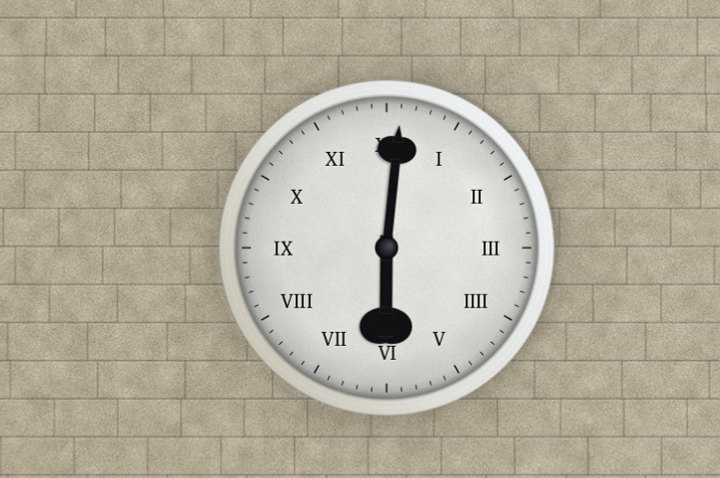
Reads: 6:01
